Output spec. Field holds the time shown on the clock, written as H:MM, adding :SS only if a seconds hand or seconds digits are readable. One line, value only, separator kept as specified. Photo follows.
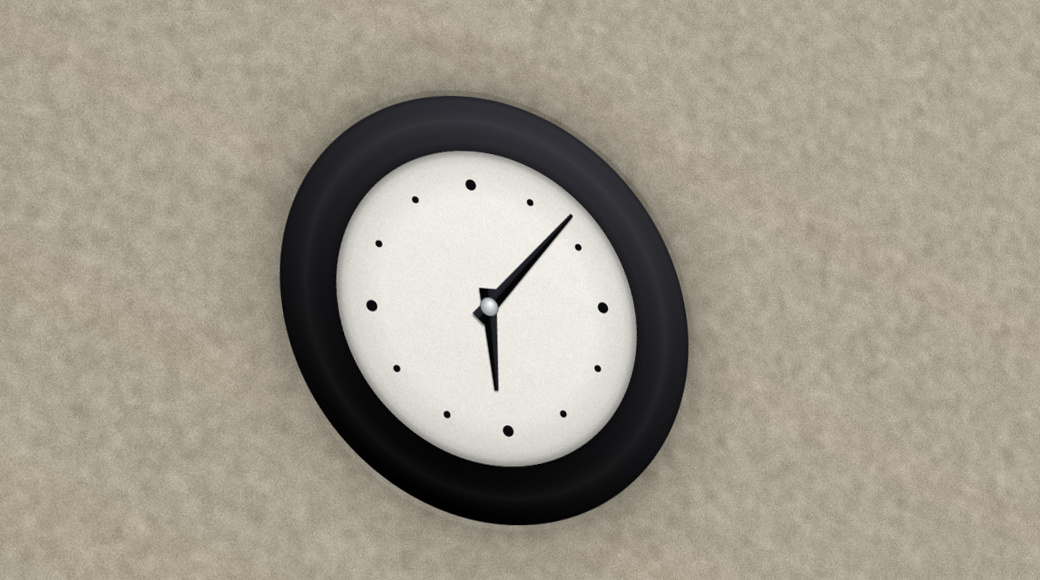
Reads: 6:08
